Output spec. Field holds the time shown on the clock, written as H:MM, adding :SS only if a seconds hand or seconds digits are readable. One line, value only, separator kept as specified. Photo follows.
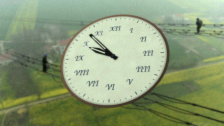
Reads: 9:53
